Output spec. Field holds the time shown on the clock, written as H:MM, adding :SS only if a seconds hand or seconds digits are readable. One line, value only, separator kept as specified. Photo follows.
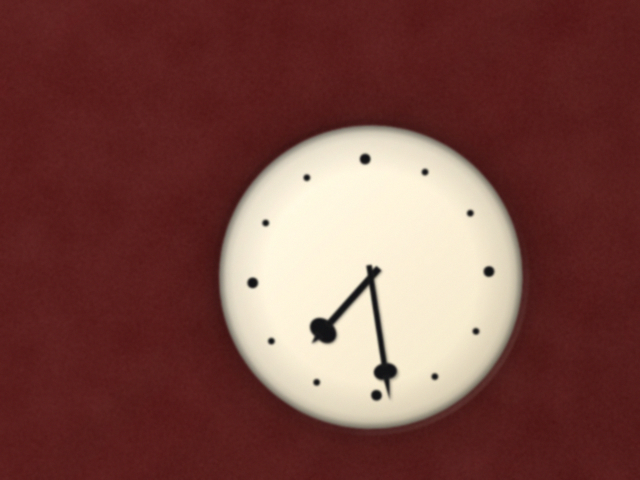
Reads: 7:29
